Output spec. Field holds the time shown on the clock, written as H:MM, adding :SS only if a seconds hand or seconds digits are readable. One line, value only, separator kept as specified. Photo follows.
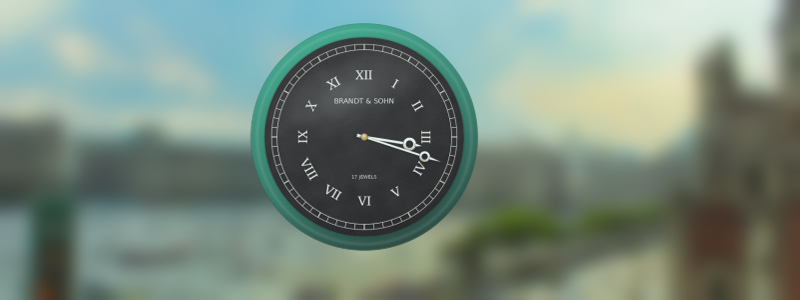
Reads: 3:18
